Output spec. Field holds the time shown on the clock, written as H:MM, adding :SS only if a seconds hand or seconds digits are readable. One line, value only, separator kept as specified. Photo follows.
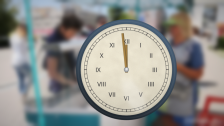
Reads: 11:59
